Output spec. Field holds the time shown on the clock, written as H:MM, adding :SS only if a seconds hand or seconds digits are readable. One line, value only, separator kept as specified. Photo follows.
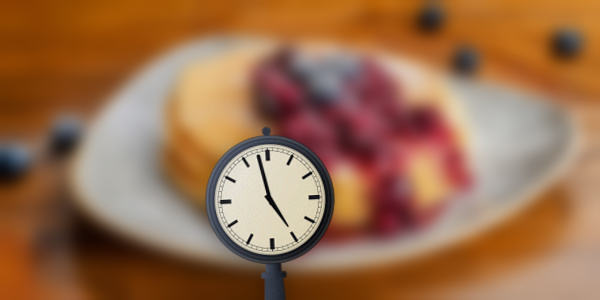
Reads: 4:58
